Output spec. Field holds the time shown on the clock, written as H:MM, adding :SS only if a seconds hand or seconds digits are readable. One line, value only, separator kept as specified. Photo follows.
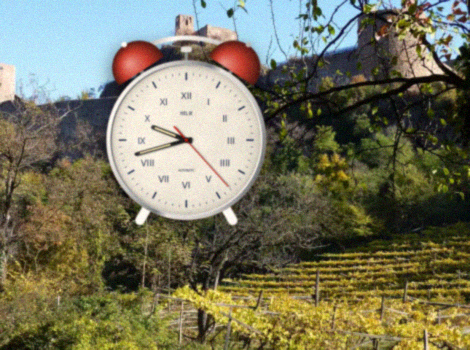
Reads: 9:42:23
